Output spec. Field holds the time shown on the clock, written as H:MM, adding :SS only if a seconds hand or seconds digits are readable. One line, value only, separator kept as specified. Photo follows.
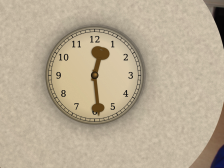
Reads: 12:29
